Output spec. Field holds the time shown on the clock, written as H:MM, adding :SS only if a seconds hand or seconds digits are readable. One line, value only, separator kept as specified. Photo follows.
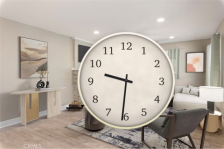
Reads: 9:31
